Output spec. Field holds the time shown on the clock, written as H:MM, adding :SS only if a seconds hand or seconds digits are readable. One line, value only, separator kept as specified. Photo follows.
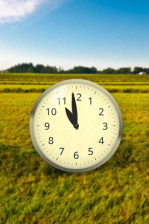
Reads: 10:59
